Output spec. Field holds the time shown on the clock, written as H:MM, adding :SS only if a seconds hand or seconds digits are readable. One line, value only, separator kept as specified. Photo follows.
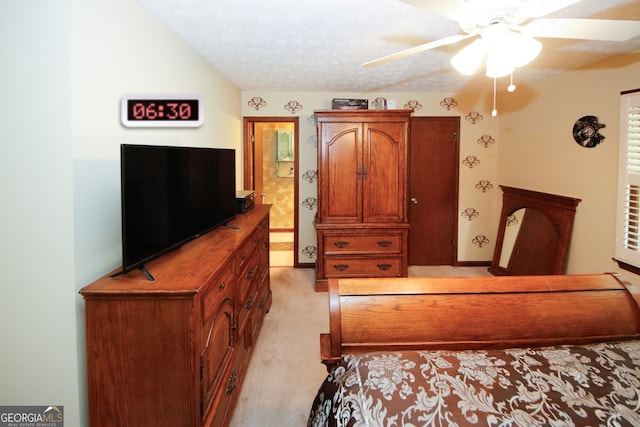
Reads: 6:30
